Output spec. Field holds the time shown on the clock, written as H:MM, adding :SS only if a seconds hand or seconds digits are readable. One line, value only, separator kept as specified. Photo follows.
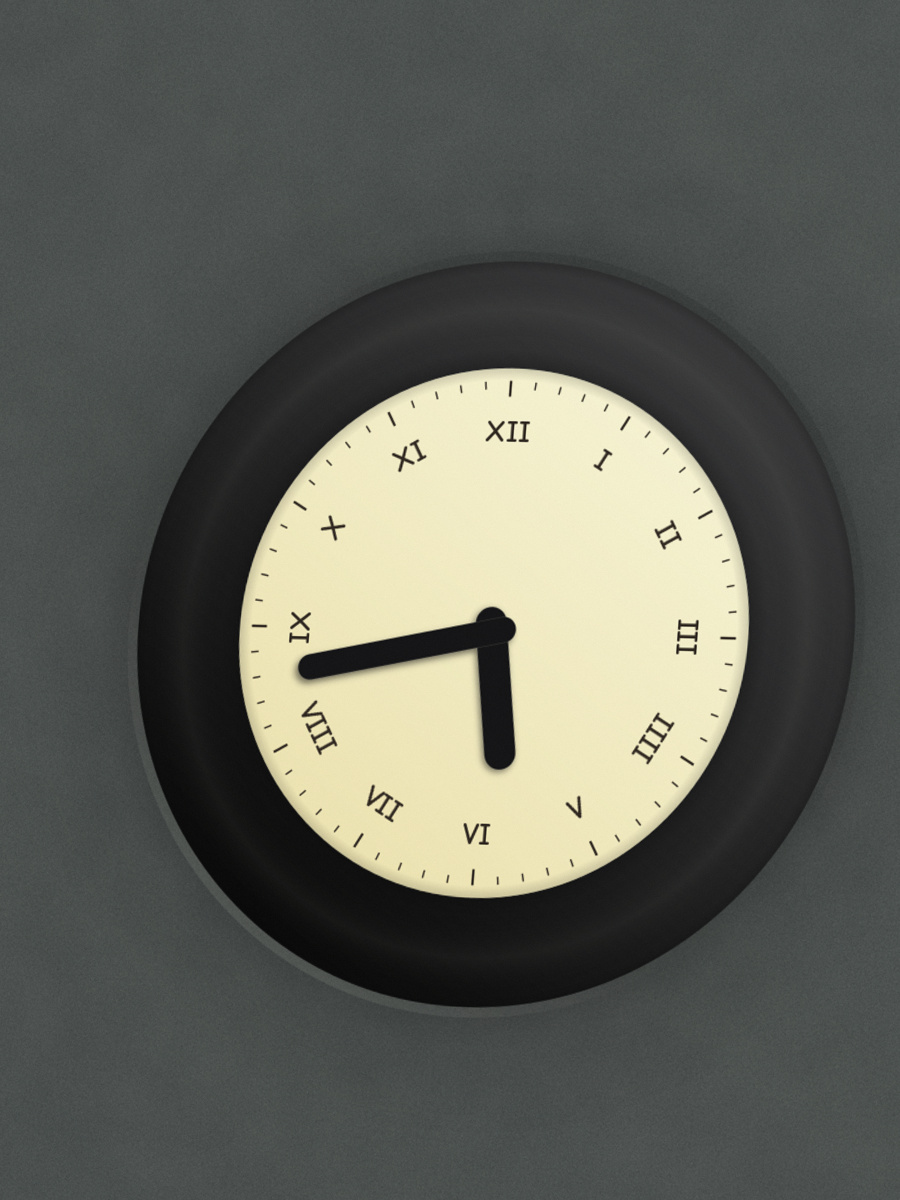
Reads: 5:43
